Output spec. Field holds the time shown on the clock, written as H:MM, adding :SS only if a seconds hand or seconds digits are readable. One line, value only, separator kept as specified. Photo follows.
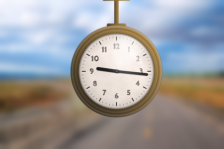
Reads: 9:16
